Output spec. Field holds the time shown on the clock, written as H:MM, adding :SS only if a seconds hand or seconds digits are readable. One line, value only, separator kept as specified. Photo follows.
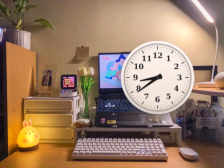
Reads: 8:39
